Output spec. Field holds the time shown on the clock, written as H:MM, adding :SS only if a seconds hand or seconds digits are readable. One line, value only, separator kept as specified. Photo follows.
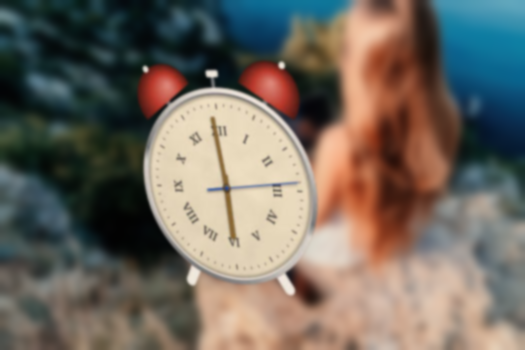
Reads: 5:59:14
